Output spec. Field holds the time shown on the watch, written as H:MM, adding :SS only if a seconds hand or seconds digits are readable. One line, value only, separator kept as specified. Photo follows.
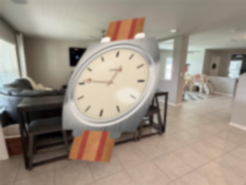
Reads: 12:46
